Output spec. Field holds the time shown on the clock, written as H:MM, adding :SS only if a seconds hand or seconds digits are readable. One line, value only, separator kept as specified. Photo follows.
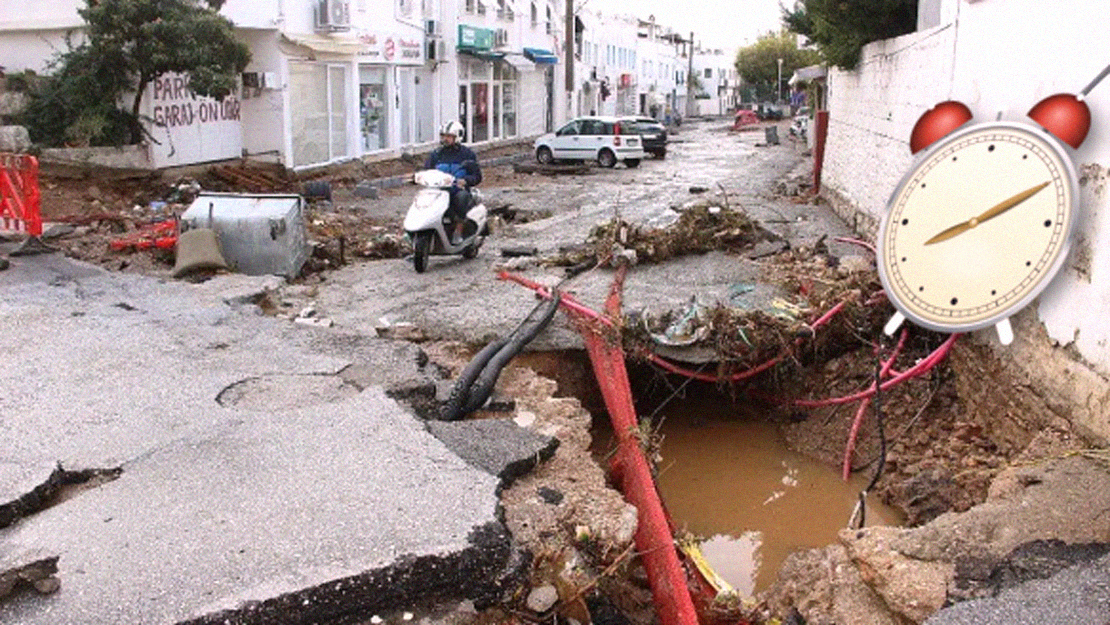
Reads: 8:10
